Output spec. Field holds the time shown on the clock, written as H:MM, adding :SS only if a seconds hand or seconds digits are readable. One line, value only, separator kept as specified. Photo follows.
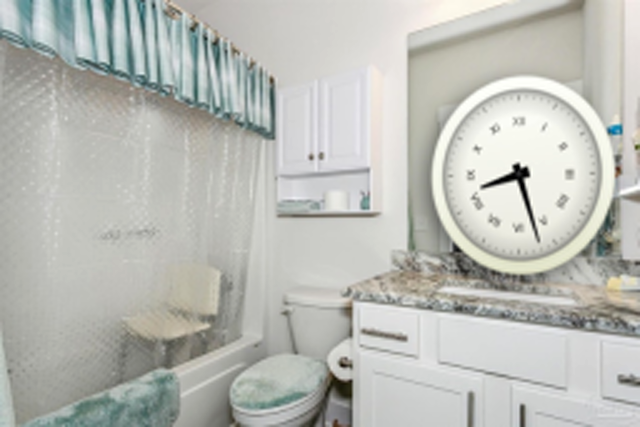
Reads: 8:27
